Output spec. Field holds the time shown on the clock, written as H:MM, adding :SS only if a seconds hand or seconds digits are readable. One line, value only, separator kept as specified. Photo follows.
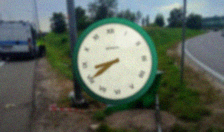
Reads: 8:40
